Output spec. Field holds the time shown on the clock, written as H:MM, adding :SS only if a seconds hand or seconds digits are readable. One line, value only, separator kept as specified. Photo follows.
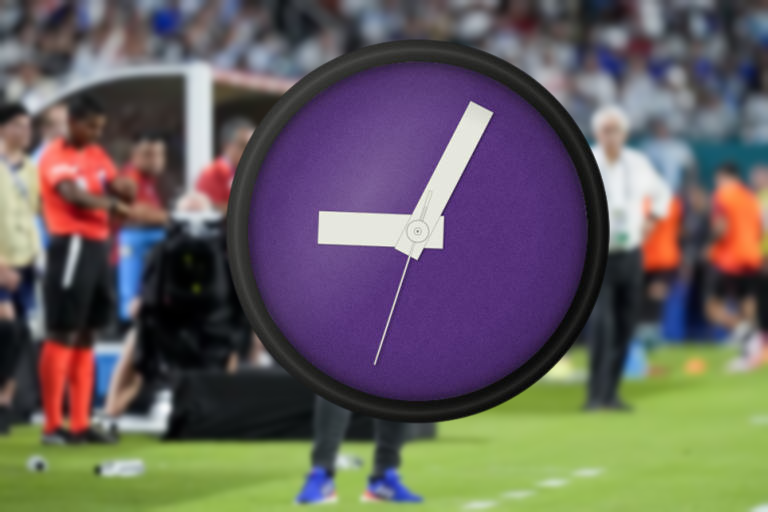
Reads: 9:04:33
